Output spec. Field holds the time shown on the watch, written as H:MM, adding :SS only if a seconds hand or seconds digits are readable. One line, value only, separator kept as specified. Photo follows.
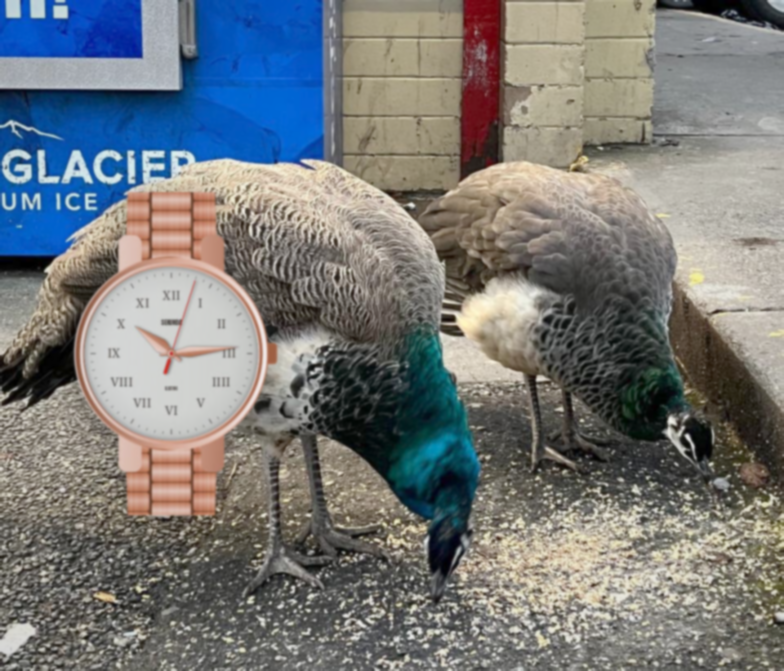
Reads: 10:14:03
